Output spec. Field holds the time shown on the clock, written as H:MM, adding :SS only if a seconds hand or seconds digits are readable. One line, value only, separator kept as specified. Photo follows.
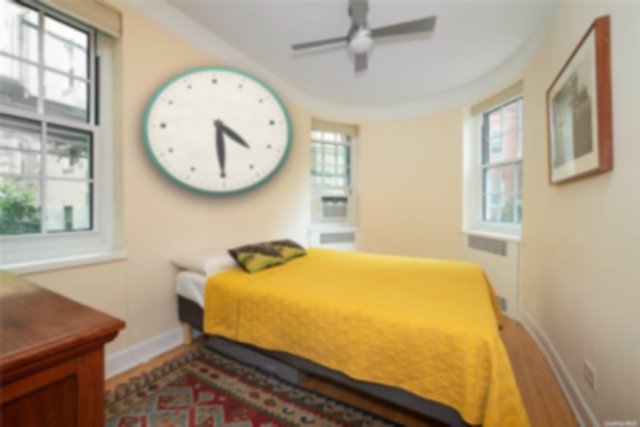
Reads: 4:30
